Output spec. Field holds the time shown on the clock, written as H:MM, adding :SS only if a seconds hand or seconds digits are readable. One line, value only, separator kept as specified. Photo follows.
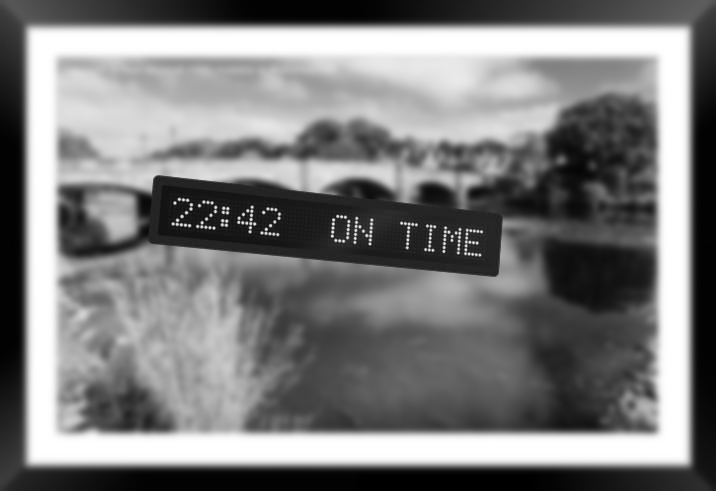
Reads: 22:42
